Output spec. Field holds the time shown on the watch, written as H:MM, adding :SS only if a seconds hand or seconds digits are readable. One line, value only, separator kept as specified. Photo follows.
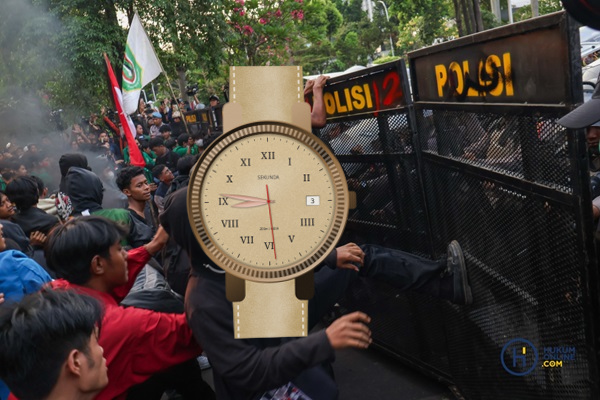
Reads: 8:46:29
